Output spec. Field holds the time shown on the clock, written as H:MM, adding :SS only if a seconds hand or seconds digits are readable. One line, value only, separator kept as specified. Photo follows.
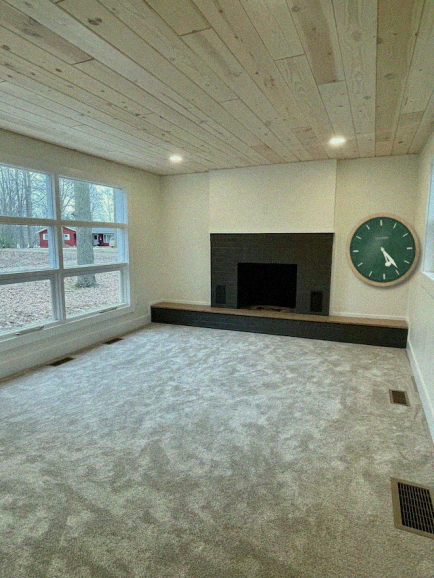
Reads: 5:24
